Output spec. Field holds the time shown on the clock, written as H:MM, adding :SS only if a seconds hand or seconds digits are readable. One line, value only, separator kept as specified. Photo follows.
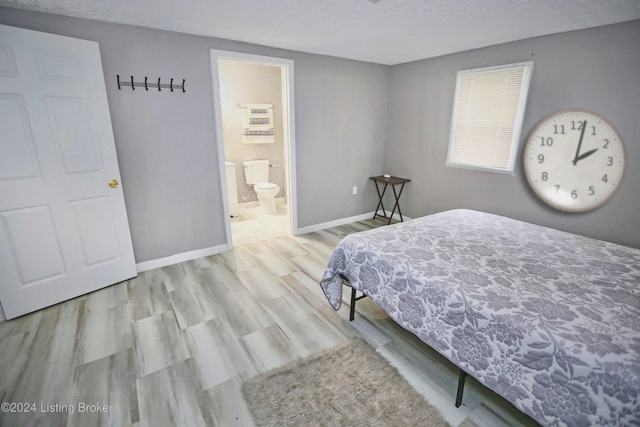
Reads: 2:02
